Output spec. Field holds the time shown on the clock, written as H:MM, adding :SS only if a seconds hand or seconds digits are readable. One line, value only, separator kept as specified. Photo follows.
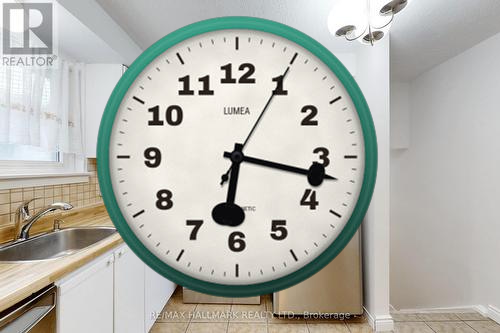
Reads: 6:17:05
